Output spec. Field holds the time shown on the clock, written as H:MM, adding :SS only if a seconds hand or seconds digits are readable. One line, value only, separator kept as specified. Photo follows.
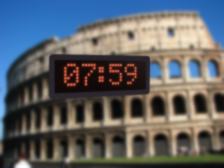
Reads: 7:59
